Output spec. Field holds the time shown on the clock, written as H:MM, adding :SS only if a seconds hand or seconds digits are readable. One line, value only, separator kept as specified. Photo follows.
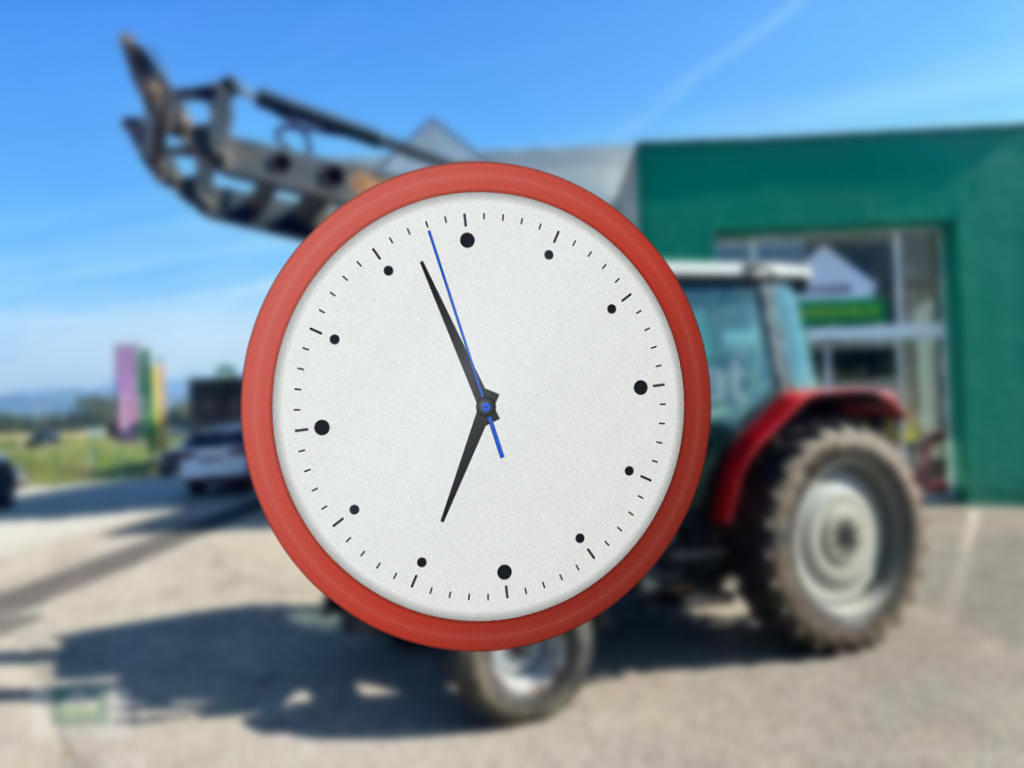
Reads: 6:56:58
